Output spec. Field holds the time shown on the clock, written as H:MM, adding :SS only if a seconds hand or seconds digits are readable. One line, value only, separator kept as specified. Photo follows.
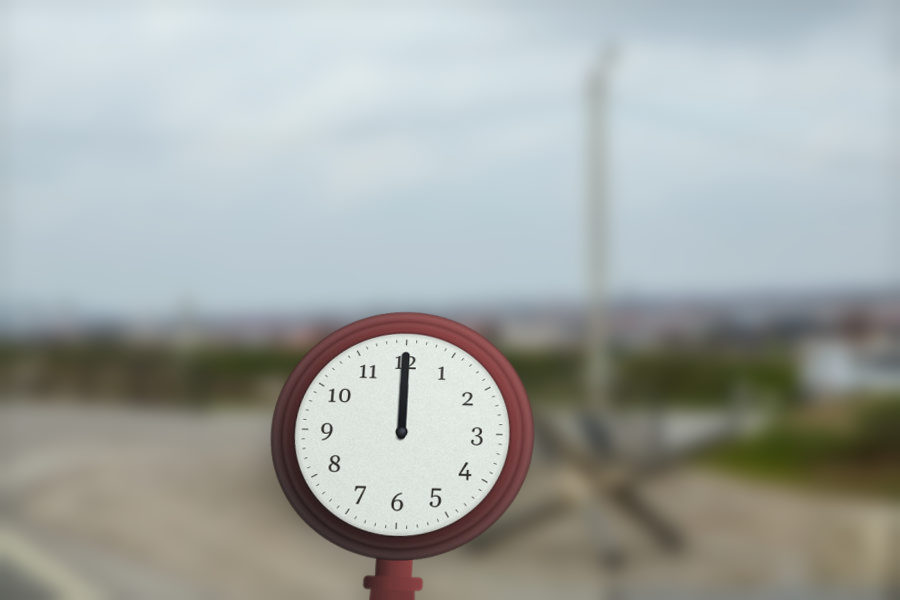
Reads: 12:00
